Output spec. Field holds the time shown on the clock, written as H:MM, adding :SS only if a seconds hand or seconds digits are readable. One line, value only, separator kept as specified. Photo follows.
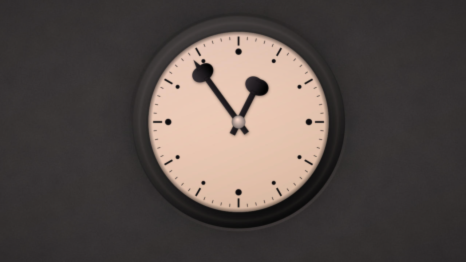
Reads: 12:54
